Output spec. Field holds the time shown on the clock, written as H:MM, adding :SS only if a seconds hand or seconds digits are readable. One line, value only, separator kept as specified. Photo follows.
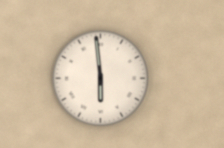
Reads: 5:59
